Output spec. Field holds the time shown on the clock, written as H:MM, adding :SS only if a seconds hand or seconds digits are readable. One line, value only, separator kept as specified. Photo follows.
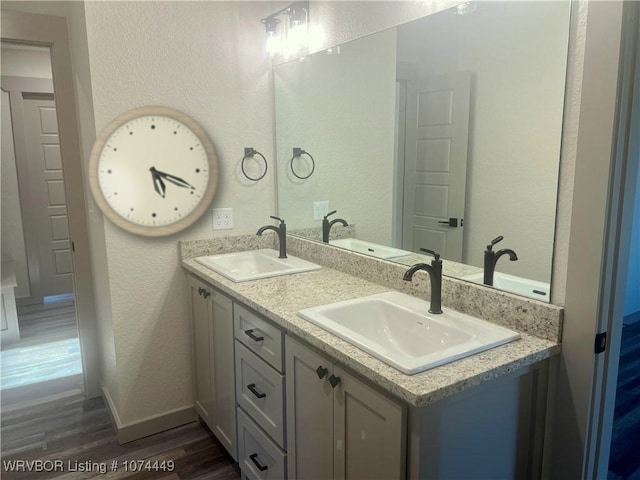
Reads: 5:19
